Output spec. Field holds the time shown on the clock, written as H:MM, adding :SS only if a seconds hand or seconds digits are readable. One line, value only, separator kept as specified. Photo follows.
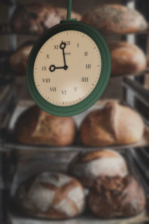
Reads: 8:58
